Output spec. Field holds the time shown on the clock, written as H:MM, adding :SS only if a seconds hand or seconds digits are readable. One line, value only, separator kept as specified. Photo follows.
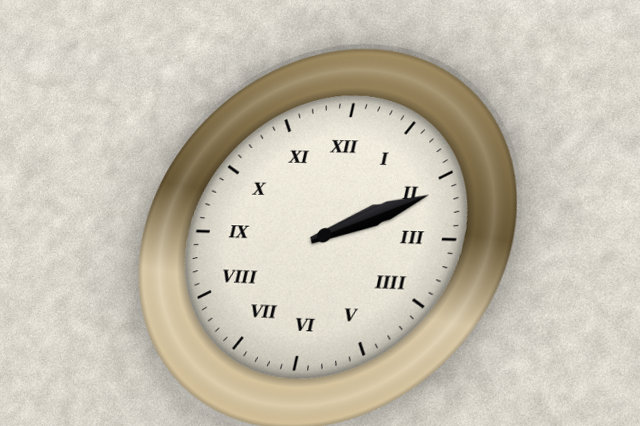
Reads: 2:11
